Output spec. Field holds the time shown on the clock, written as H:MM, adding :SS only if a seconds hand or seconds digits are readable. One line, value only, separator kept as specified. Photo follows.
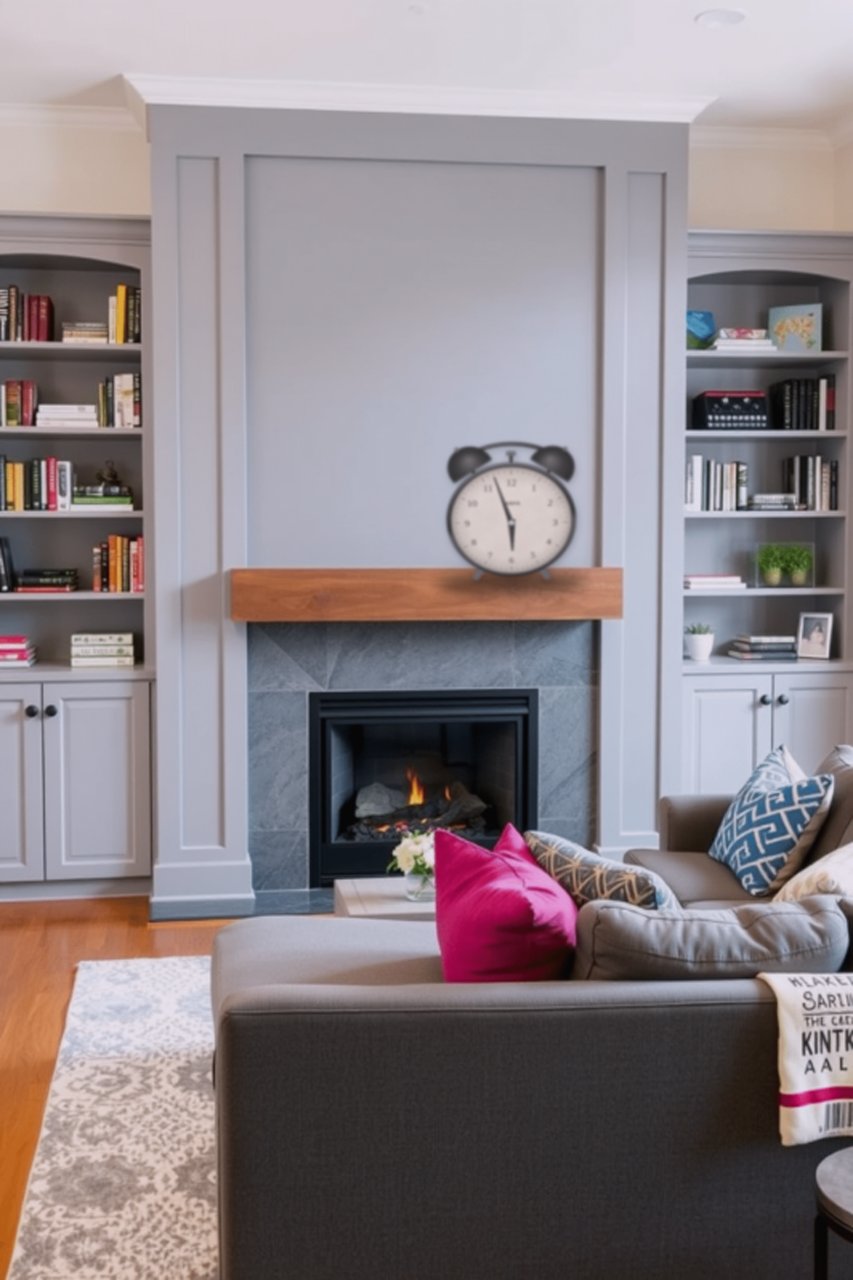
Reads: 5:57
